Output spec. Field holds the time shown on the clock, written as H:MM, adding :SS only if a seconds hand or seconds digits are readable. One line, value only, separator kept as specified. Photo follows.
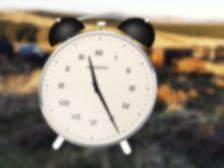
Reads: 11:25
